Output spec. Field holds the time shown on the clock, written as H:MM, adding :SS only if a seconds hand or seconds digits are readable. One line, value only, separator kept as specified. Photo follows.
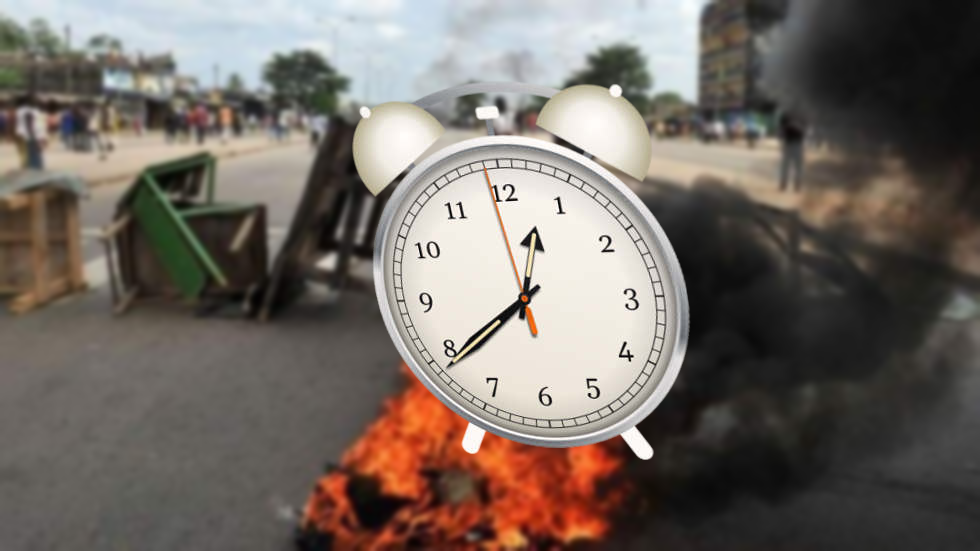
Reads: 12:38:59
